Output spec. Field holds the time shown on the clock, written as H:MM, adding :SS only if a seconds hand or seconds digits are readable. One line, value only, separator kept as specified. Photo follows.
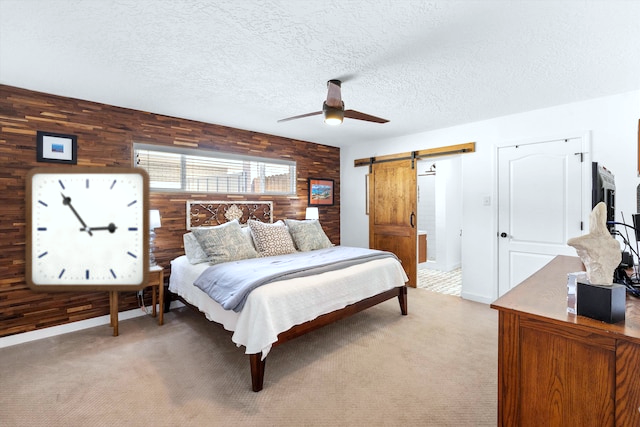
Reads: 2:54
